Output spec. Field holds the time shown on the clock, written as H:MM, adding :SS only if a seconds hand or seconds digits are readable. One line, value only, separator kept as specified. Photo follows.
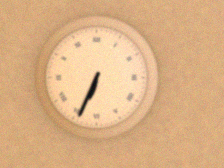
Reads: 6:34
